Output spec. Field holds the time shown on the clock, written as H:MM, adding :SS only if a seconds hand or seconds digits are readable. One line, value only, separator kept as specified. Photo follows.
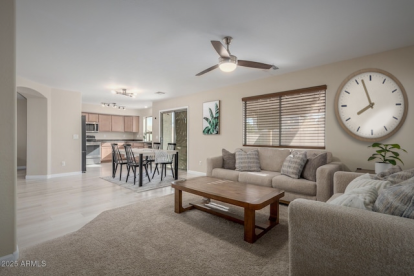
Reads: 7:57
